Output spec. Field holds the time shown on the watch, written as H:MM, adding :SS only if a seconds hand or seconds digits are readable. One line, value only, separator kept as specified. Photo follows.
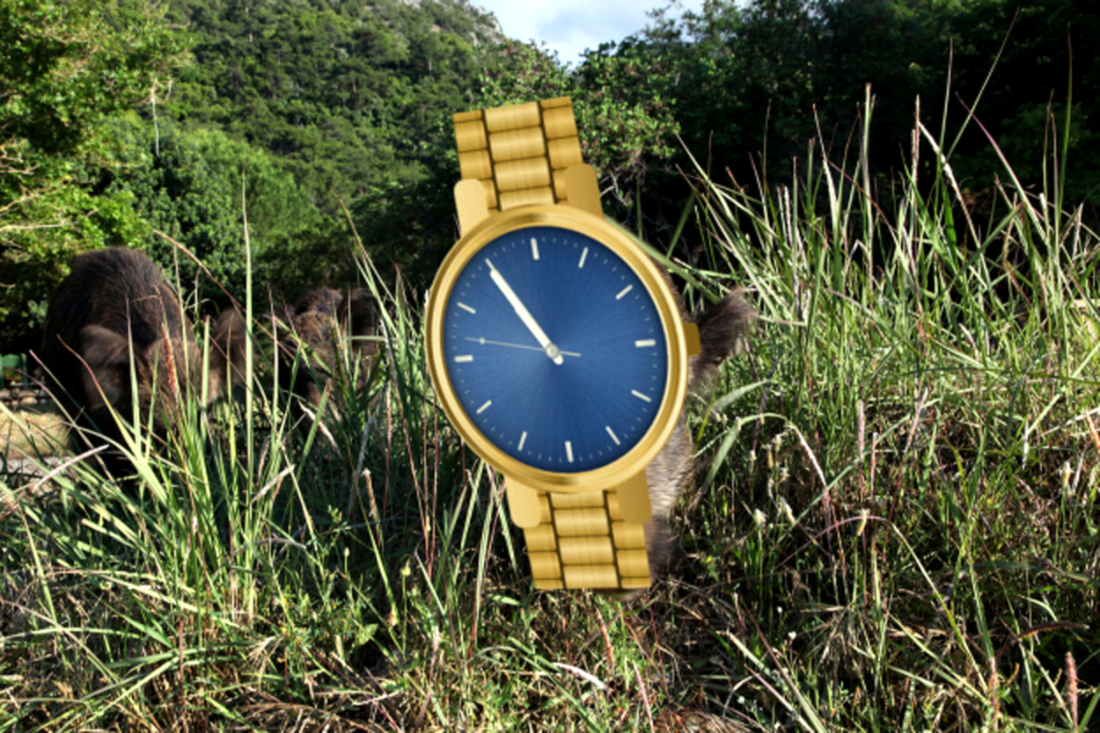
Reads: 10:54:47
